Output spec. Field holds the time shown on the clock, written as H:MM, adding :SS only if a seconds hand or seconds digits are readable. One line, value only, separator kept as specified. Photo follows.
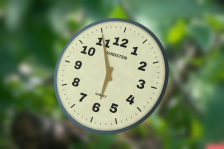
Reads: 5:55
